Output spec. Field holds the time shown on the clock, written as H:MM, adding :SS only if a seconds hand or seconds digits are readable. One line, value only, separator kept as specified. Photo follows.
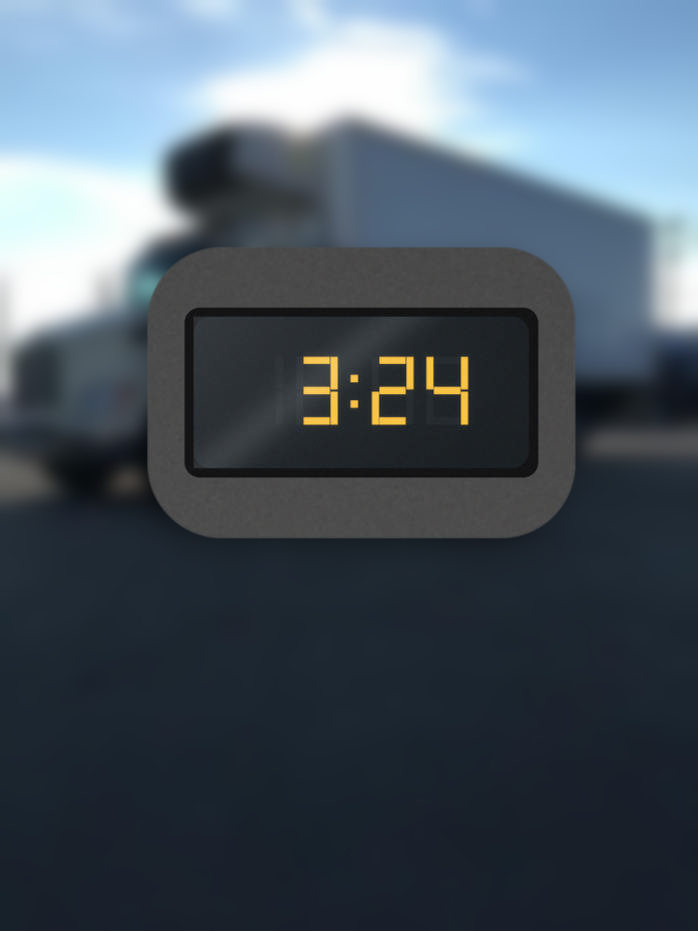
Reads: 3:24
